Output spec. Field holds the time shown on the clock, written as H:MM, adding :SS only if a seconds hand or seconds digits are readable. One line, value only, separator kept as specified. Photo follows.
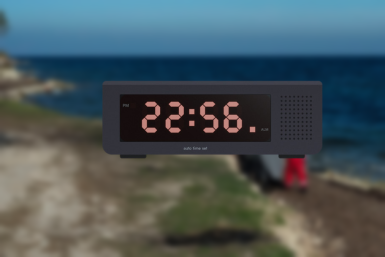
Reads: 22:56
